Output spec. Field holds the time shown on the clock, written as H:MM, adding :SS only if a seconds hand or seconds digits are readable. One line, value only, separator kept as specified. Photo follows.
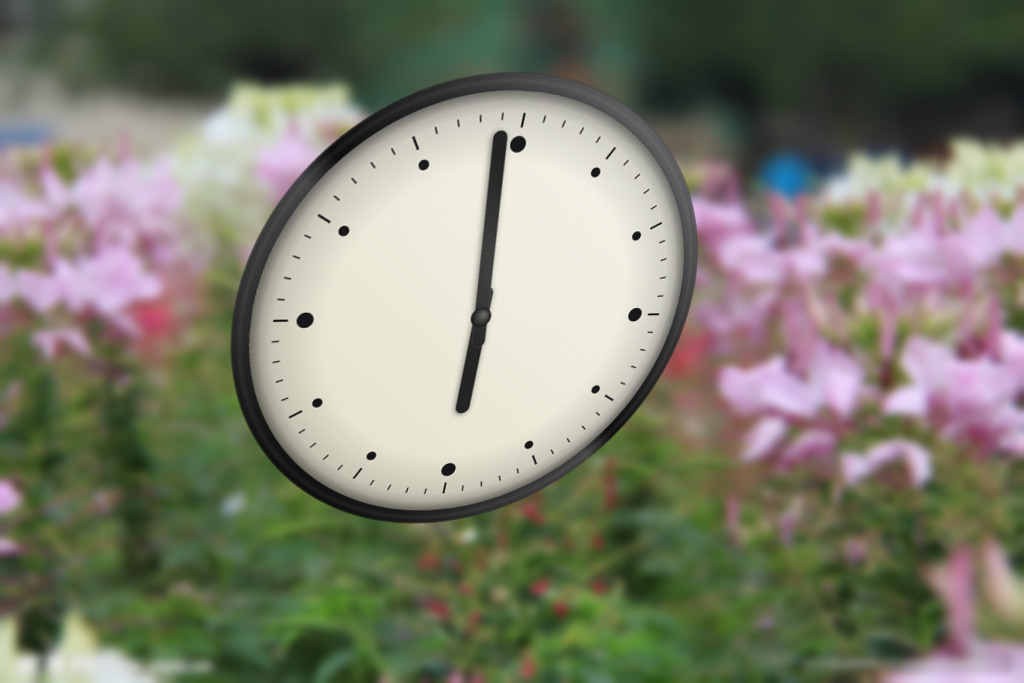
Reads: 5:59
